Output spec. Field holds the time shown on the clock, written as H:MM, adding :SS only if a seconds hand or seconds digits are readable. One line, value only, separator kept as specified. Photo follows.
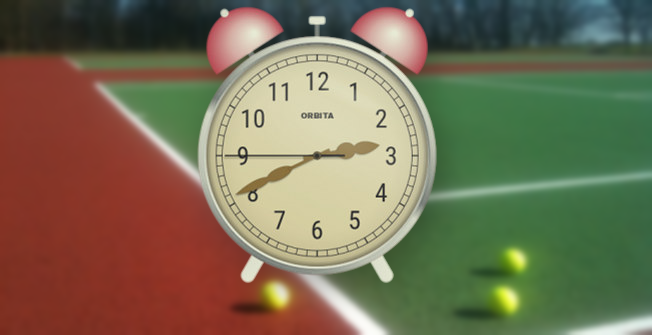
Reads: 2:40:45
